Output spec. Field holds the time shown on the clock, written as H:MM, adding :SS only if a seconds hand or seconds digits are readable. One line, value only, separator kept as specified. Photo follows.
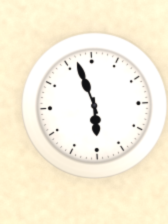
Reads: 5:57
